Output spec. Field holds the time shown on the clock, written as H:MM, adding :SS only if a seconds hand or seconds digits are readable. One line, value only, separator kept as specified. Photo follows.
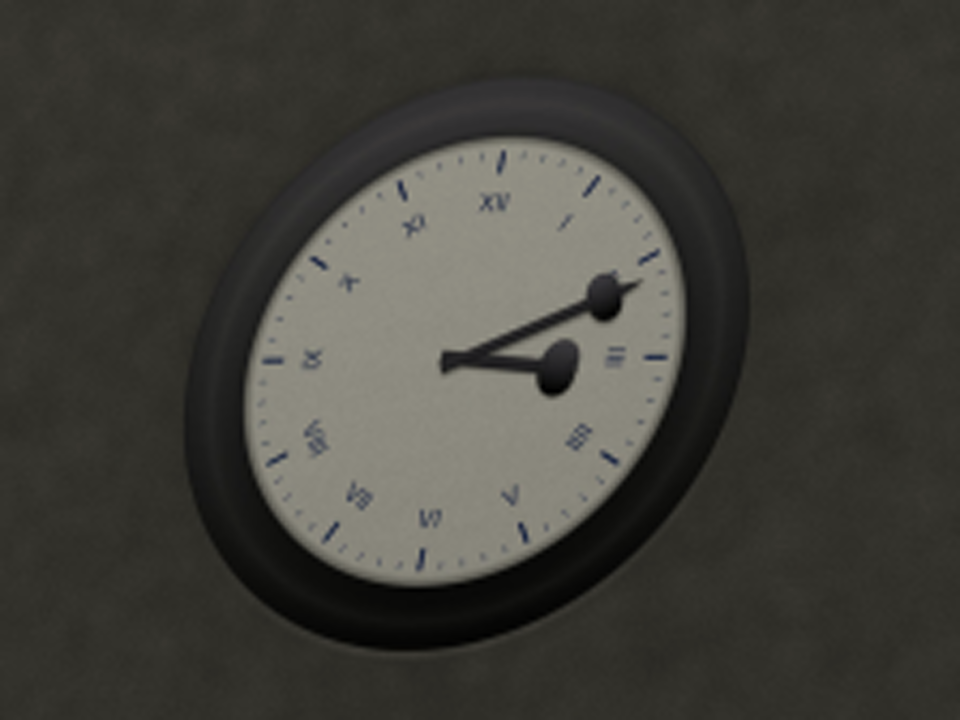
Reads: 3:11
